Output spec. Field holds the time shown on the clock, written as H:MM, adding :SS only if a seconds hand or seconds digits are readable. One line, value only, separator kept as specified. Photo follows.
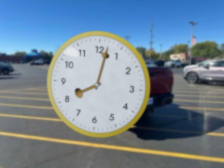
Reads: 8:02
